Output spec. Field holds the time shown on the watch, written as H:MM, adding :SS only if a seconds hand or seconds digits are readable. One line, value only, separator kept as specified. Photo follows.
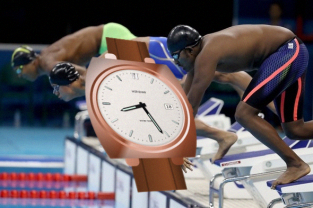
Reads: 8:26
